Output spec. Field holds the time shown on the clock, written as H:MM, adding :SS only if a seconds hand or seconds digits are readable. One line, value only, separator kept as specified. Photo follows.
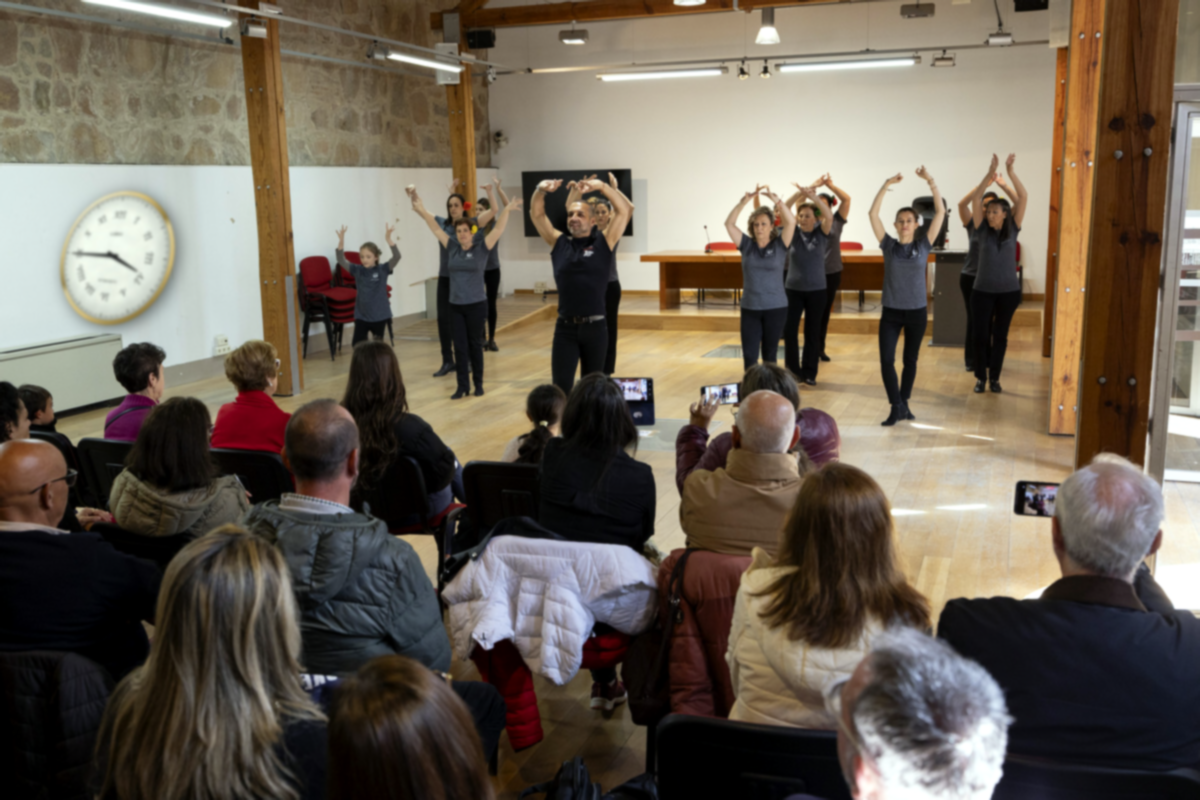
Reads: 3:45
